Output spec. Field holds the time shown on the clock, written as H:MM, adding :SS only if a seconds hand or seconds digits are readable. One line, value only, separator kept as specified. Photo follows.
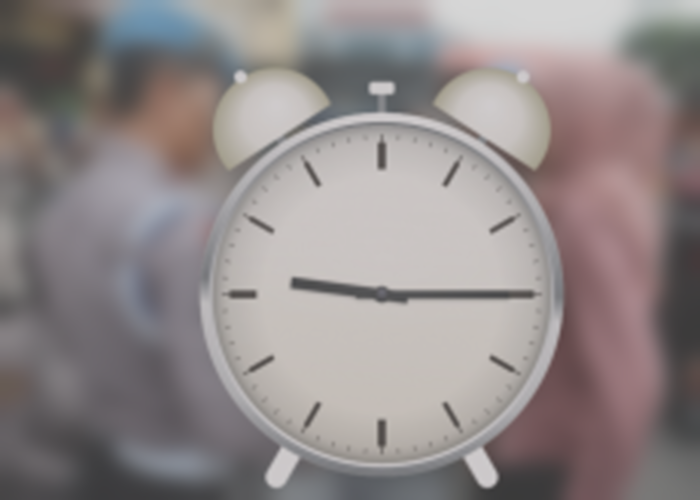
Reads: 9:15
